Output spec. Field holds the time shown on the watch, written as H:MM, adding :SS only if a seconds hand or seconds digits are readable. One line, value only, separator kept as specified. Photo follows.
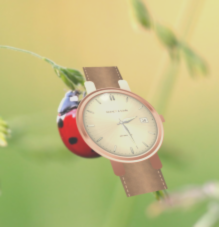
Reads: 2:28
